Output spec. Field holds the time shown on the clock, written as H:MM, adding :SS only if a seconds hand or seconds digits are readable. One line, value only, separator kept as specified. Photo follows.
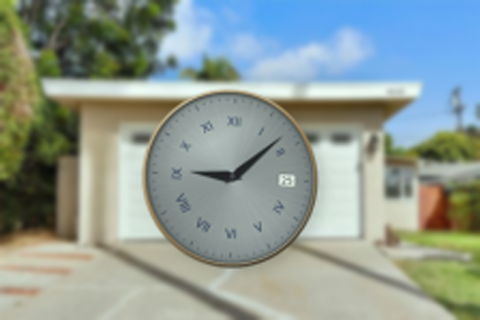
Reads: 9:08
